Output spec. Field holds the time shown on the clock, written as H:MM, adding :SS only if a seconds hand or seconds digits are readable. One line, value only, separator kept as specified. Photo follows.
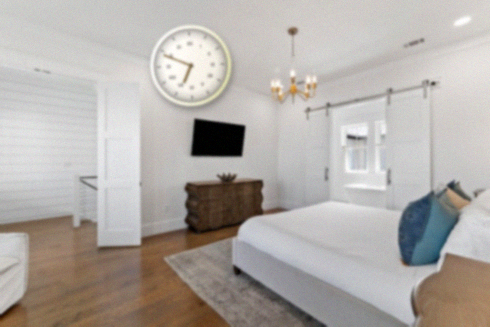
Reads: 6:49
